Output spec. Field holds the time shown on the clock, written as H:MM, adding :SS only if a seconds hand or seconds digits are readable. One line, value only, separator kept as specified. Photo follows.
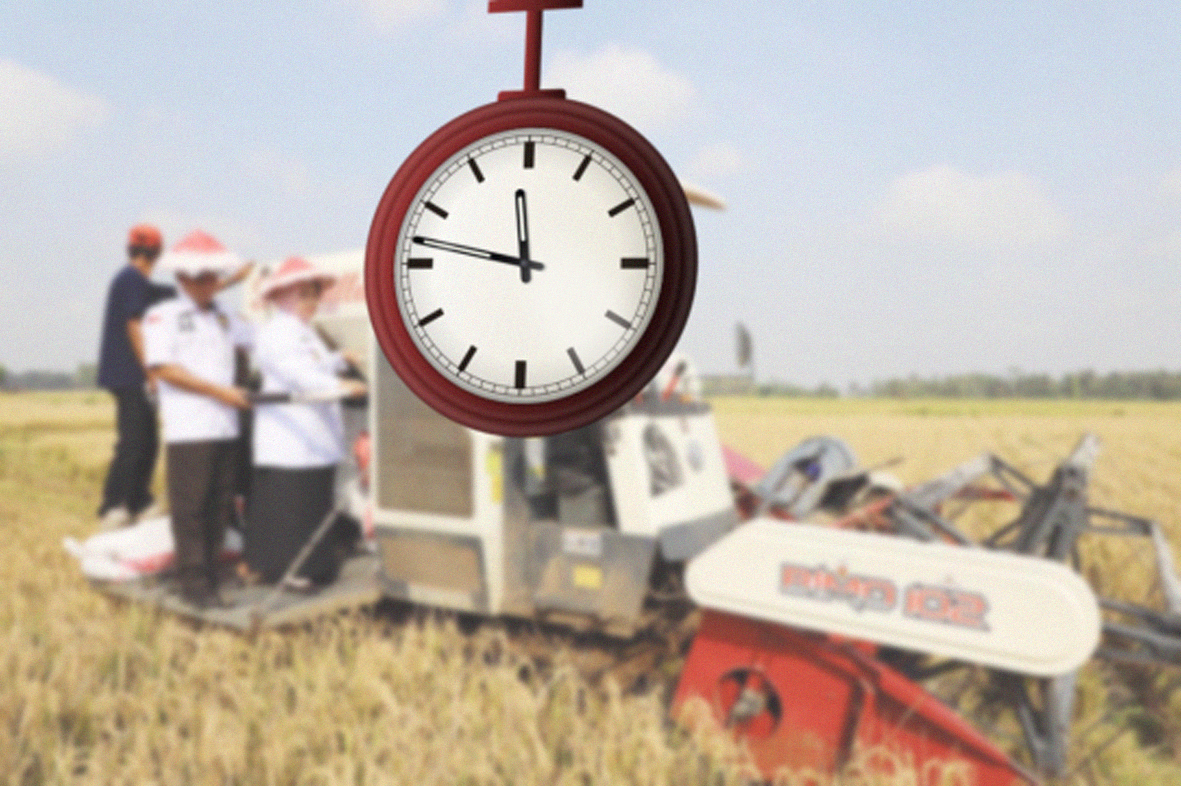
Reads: 11:47
